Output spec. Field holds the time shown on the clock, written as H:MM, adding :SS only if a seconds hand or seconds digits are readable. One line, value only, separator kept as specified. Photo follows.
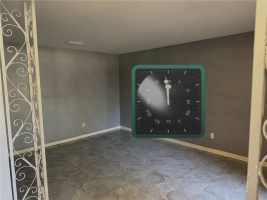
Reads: 11:59
